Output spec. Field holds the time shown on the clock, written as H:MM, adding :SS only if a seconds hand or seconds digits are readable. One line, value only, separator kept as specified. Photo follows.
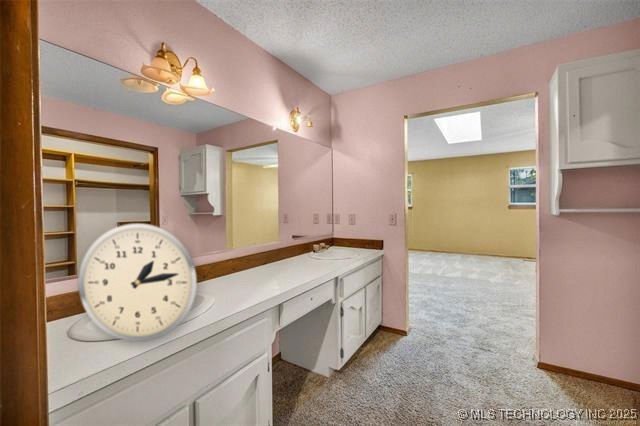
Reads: 1:13
